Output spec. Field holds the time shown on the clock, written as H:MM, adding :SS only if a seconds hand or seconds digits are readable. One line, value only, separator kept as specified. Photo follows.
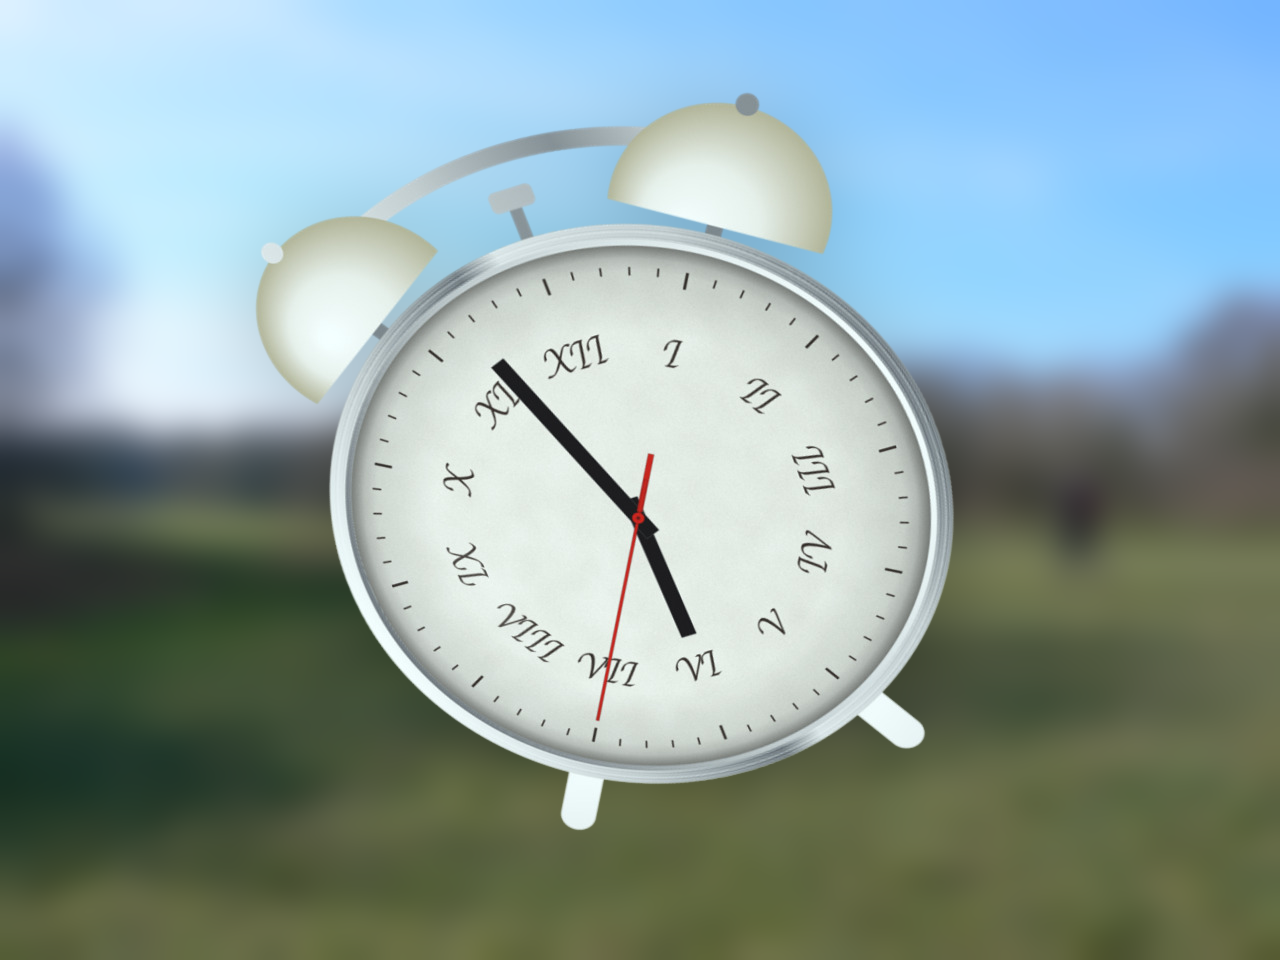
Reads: 5:56:35
